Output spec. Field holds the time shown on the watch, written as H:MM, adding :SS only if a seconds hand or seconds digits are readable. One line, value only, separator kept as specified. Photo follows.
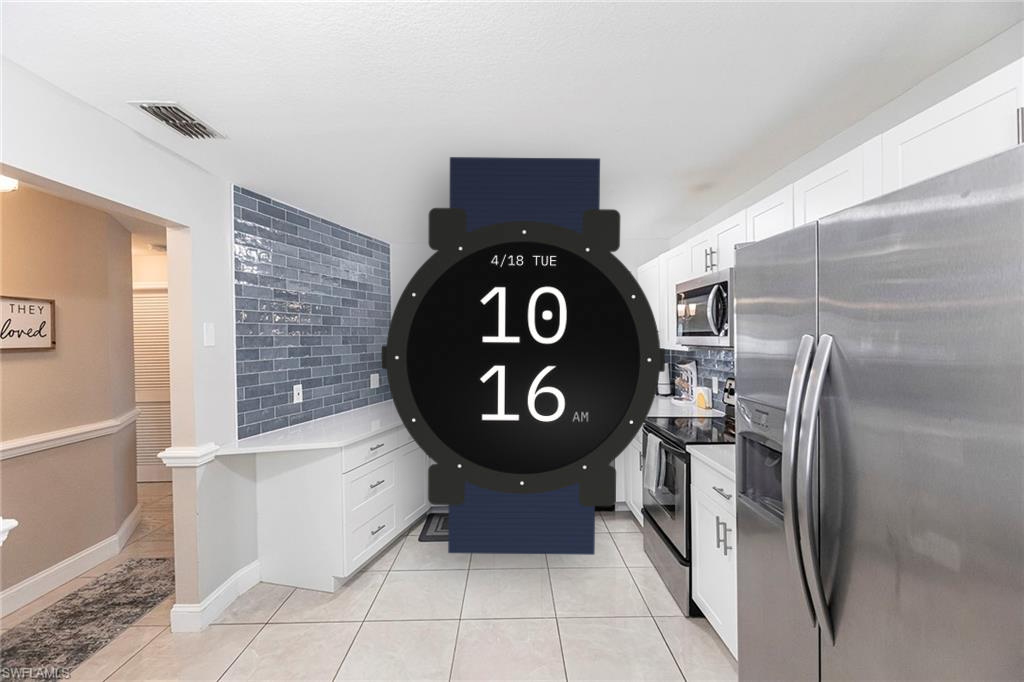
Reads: 10:16
